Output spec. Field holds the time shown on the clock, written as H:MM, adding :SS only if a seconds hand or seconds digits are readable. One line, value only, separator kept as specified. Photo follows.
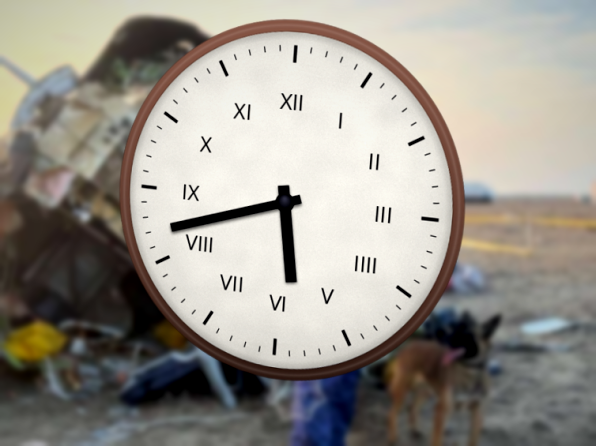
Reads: 5:42
